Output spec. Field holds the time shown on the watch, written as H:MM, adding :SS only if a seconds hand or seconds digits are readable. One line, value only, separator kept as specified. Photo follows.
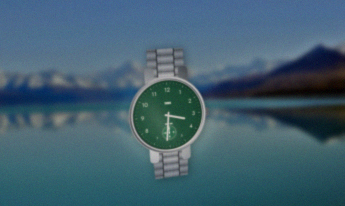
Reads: 3:31
